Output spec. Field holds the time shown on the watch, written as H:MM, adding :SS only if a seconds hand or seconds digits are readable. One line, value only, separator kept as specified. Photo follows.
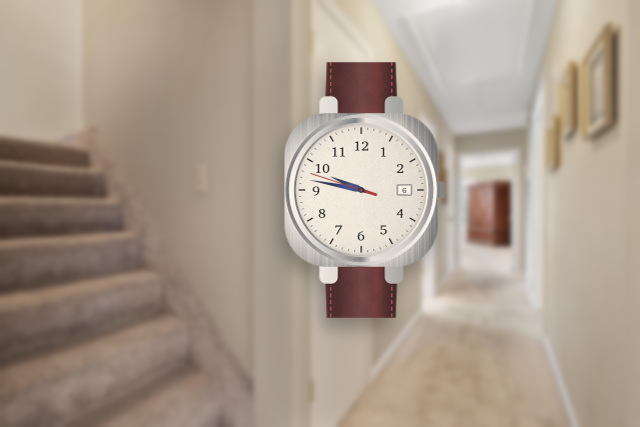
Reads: 9:46:48
